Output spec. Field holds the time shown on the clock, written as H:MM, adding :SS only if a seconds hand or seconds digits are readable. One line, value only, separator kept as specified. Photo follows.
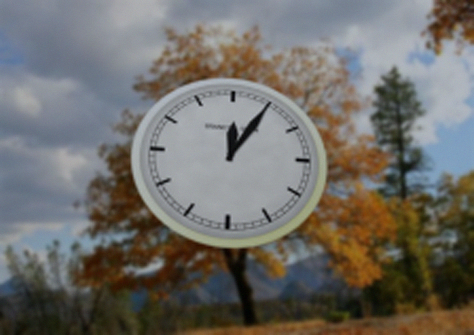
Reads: 12:05
